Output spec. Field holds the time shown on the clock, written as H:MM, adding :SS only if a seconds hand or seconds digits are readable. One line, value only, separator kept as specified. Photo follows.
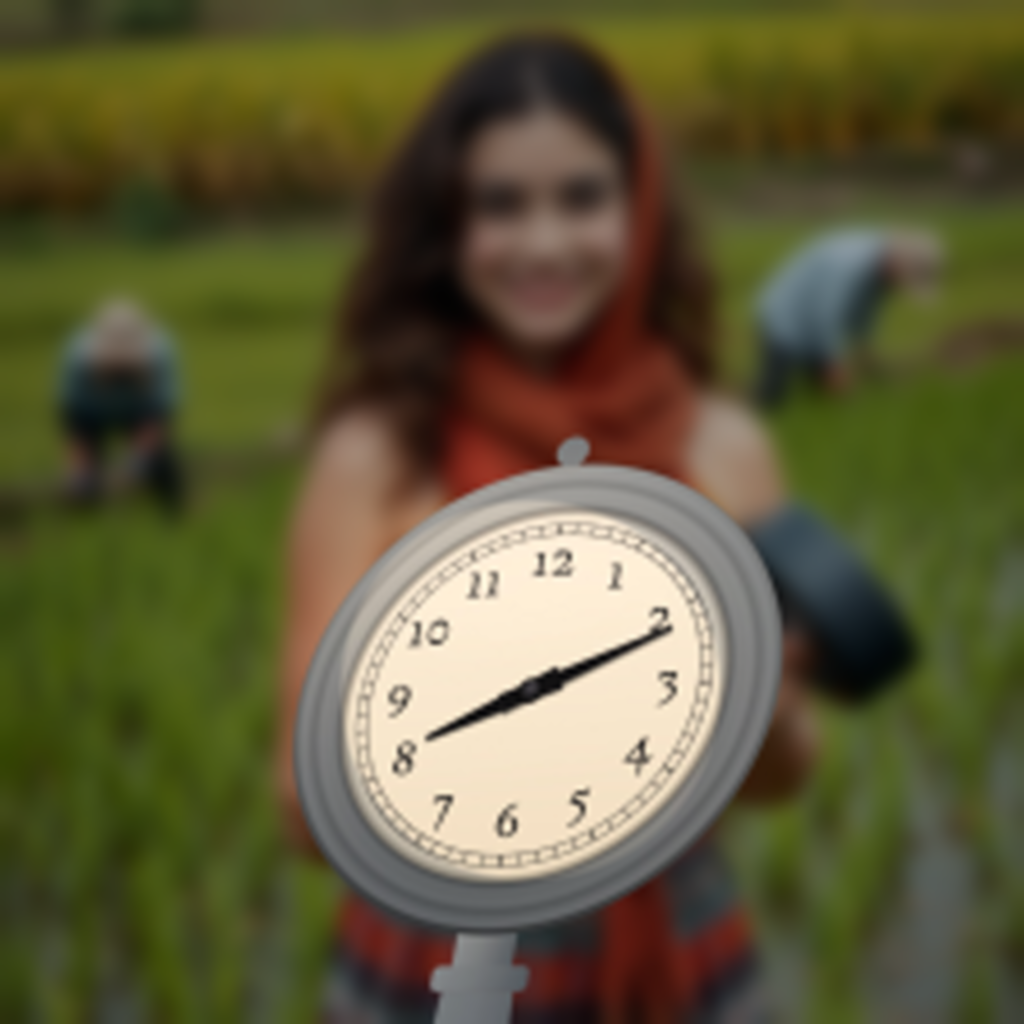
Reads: 8:11
